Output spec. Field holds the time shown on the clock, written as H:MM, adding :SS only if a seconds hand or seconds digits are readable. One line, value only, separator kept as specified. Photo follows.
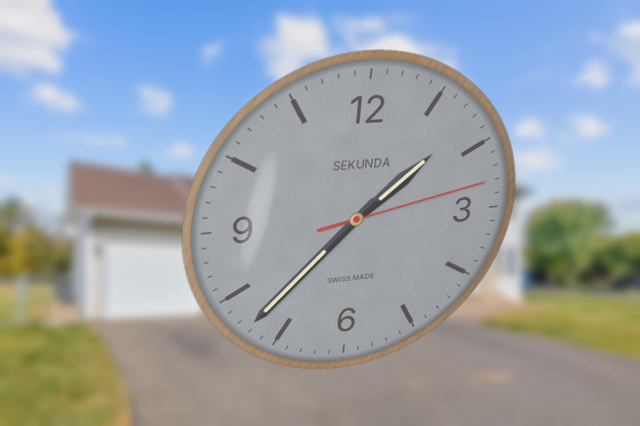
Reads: 1:37:13
